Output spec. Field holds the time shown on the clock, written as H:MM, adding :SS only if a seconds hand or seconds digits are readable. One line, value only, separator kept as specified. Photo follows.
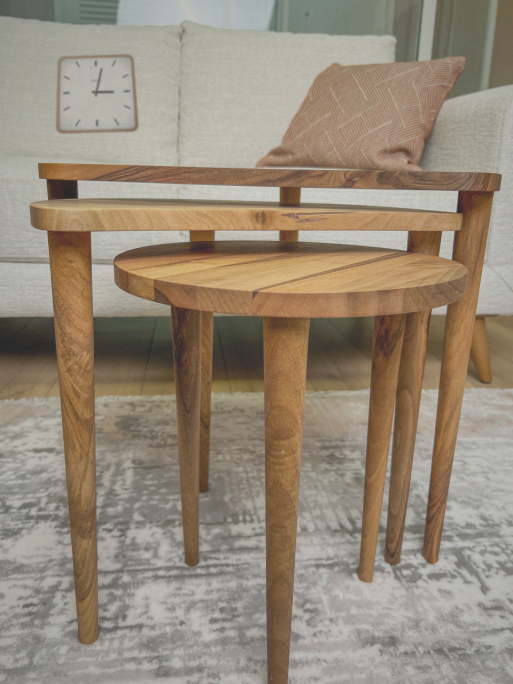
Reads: 3:02
